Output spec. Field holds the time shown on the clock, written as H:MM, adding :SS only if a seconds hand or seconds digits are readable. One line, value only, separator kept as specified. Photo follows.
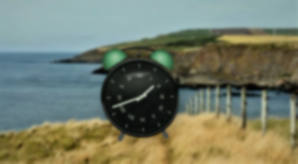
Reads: 1:42
